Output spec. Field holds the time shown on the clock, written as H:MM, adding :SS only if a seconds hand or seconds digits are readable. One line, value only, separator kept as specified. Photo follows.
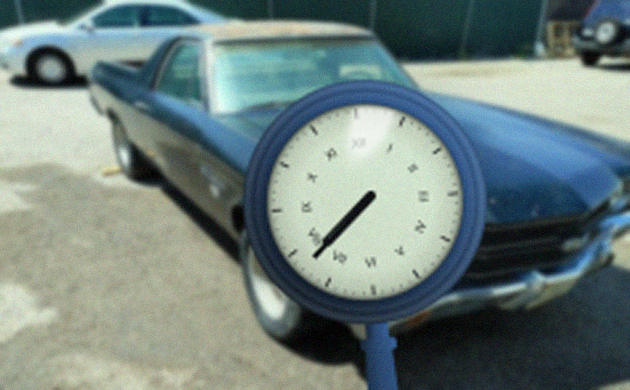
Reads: 7:38
